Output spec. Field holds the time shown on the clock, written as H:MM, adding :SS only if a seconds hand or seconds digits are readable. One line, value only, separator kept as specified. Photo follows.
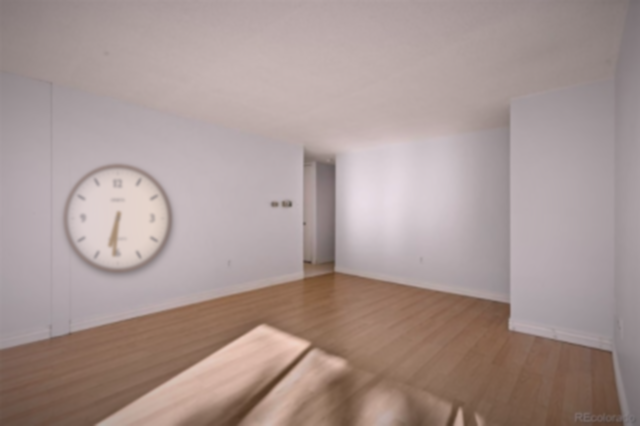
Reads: 6:31
